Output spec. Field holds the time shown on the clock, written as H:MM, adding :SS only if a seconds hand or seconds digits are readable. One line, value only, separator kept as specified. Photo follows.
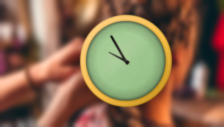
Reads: 9:55
